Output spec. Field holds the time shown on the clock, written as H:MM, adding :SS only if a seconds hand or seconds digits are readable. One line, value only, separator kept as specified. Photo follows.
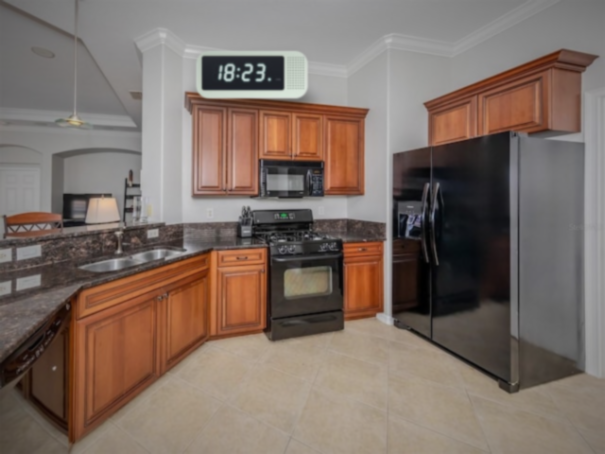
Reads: 18:23
